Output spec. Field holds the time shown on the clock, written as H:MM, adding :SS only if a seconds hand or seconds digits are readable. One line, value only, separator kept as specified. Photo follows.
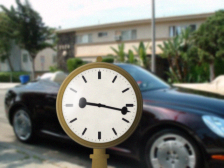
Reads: 9:17
